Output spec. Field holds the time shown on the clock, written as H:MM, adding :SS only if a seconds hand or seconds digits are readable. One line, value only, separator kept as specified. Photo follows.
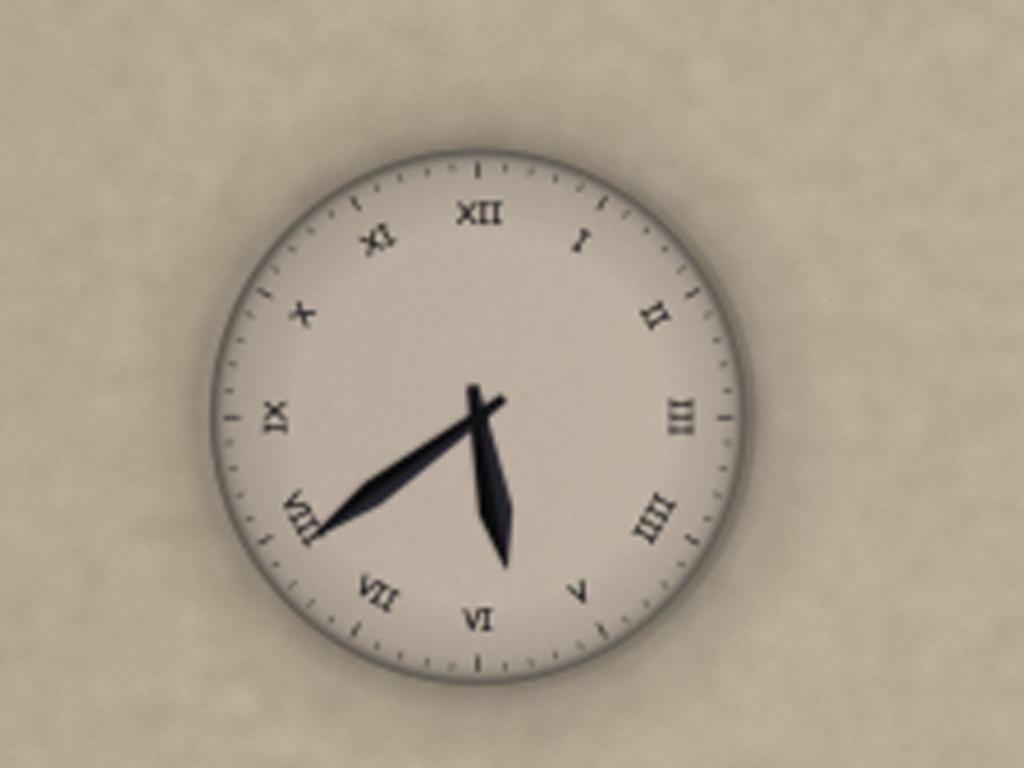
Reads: 5:39
